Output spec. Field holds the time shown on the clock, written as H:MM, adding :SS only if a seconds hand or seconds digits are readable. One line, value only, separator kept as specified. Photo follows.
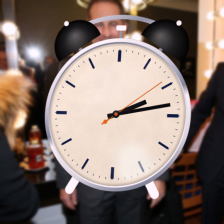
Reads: 2:13:09
